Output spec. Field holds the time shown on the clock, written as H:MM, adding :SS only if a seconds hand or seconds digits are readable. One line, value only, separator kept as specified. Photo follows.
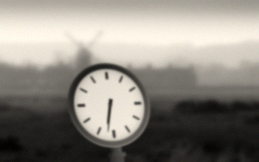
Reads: 6:32
